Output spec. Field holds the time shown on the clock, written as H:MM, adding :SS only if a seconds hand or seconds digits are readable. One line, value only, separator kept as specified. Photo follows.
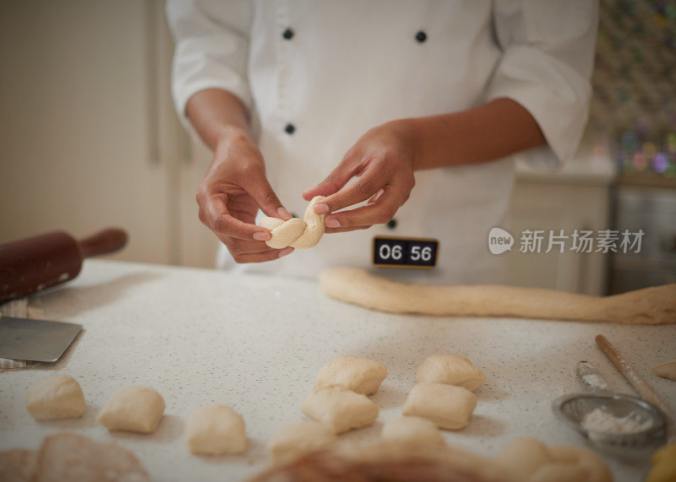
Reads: 6:56
